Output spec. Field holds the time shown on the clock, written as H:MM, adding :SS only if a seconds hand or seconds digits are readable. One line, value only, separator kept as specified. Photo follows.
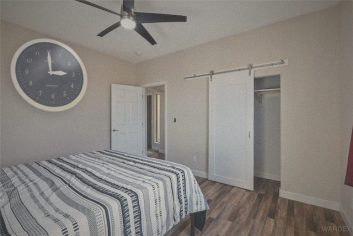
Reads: 3:00
